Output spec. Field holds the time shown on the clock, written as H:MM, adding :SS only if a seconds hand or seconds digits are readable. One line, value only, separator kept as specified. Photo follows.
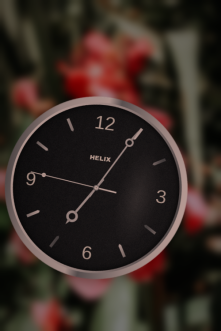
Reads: 7:04:46
